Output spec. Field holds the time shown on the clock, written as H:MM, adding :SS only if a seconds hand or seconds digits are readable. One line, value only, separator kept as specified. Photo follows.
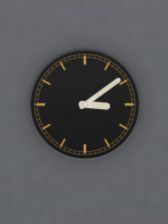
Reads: 3:09
